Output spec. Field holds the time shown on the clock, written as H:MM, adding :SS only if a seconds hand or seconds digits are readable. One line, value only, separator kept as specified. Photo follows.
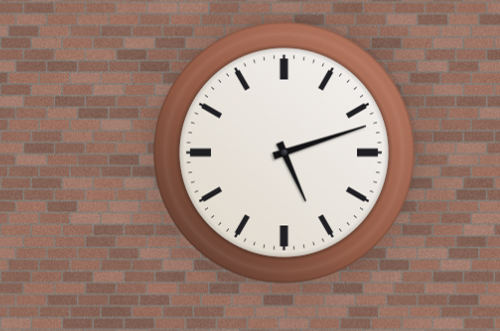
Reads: 5:12
